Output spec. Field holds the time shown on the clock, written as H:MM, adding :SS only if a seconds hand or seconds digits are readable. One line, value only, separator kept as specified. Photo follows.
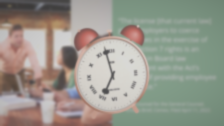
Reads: 6:58
